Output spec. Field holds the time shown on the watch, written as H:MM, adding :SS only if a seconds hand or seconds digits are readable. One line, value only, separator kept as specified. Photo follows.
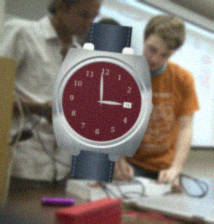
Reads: 2:59
